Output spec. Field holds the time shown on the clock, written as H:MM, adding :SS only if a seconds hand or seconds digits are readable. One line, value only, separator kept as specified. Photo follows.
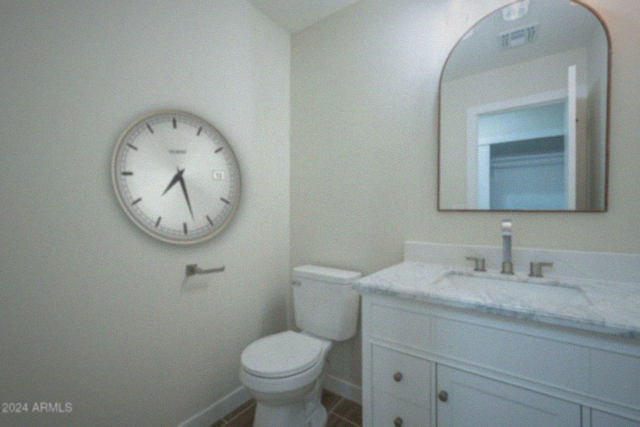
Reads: 7:28
